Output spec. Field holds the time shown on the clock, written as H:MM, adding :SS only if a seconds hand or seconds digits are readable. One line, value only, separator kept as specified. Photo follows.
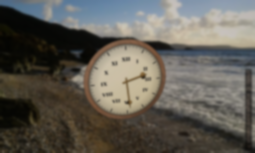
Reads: 2:29
